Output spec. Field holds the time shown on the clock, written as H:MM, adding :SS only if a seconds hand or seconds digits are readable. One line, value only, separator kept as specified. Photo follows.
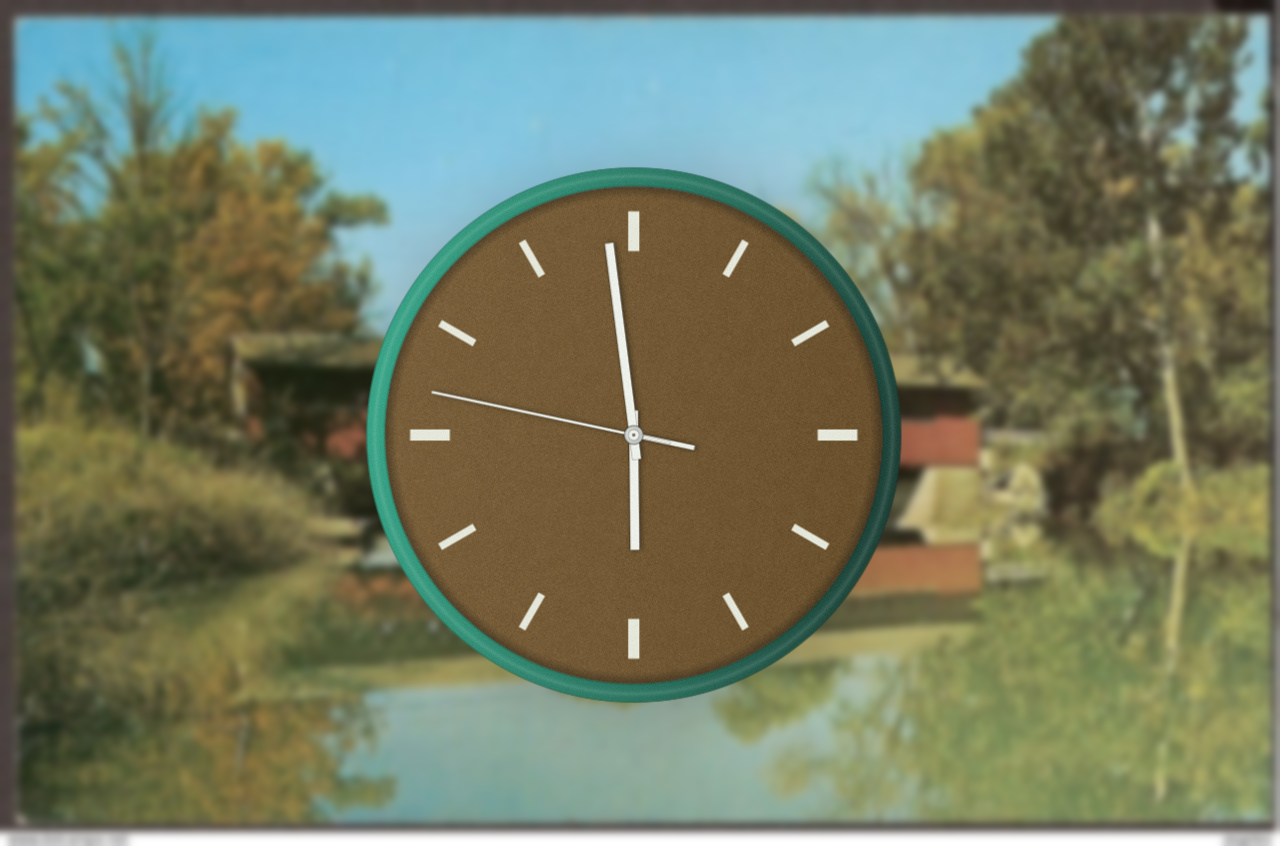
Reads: 5:58:47
